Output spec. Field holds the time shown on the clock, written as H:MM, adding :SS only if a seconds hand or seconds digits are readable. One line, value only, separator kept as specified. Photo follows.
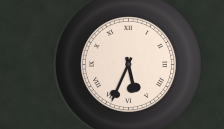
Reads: 5:34
